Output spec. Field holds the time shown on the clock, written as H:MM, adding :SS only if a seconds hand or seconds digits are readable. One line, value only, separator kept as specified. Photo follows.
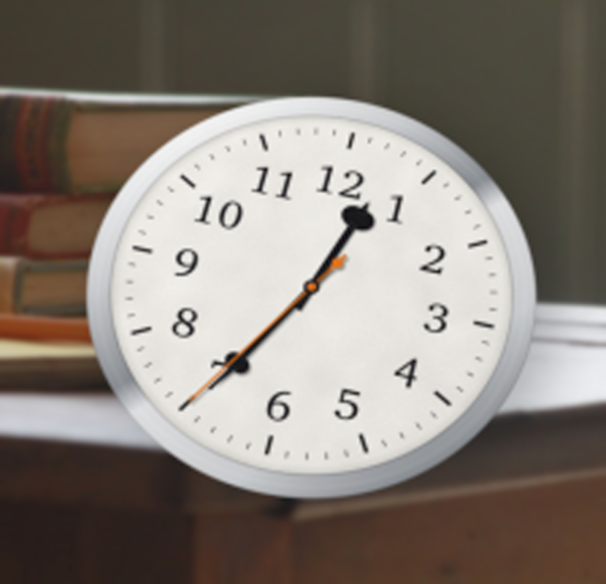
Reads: 12:34:35
